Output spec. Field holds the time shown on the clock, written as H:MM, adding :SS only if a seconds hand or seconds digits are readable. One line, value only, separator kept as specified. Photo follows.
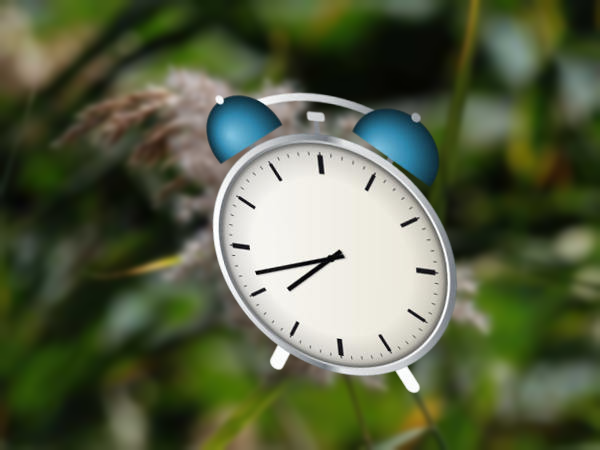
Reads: 7:42
